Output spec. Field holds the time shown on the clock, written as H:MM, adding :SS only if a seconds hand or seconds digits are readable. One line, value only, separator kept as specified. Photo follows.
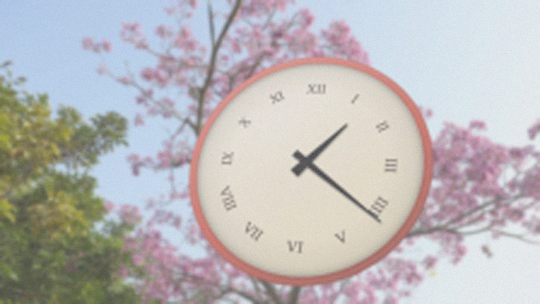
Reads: 1:21
